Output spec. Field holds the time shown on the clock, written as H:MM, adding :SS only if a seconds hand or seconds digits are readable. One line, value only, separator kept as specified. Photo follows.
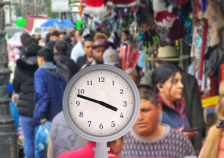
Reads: 3:48
